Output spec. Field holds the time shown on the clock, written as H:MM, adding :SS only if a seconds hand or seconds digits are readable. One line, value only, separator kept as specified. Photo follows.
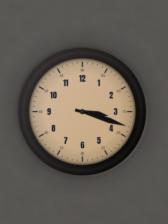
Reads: 3:18
